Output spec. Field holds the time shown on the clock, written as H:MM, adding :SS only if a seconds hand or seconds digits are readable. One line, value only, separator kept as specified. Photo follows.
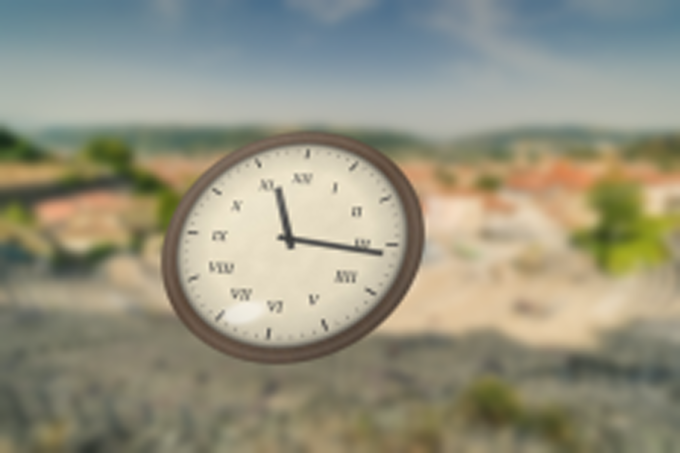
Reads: 11:16
